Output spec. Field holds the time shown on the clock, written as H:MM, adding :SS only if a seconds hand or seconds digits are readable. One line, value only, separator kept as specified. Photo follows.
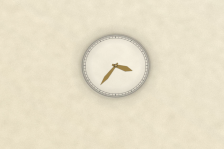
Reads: 3:36
